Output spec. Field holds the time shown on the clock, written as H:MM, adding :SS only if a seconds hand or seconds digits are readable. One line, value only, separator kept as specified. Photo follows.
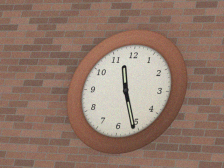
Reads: 11:26
